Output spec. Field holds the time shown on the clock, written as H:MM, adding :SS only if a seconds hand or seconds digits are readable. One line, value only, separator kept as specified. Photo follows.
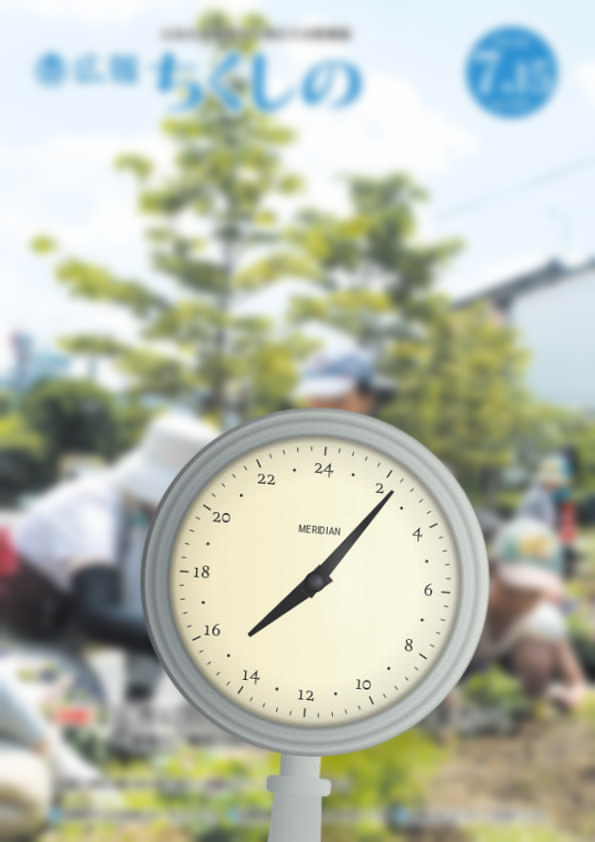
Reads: 15:06
